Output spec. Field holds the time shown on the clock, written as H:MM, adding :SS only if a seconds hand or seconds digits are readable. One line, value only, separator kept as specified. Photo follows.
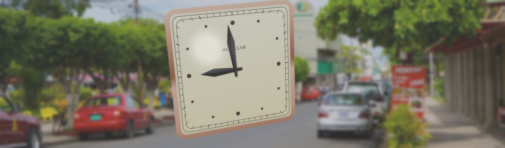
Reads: 8:59
